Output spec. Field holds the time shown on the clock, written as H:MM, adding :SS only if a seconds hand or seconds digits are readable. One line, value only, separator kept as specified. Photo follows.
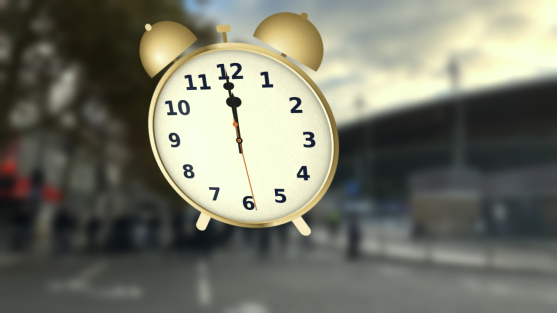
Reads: 11:59:29
